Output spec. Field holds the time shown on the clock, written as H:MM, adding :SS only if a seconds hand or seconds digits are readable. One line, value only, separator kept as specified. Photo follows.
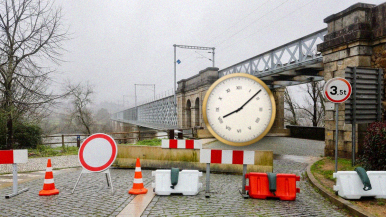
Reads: 8:08
